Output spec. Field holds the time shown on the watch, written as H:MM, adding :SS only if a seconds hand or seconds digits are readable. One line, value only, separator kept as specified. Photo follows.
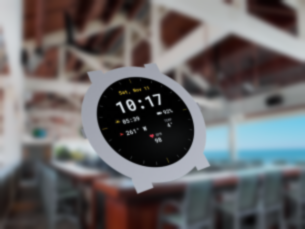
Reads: 10:17
